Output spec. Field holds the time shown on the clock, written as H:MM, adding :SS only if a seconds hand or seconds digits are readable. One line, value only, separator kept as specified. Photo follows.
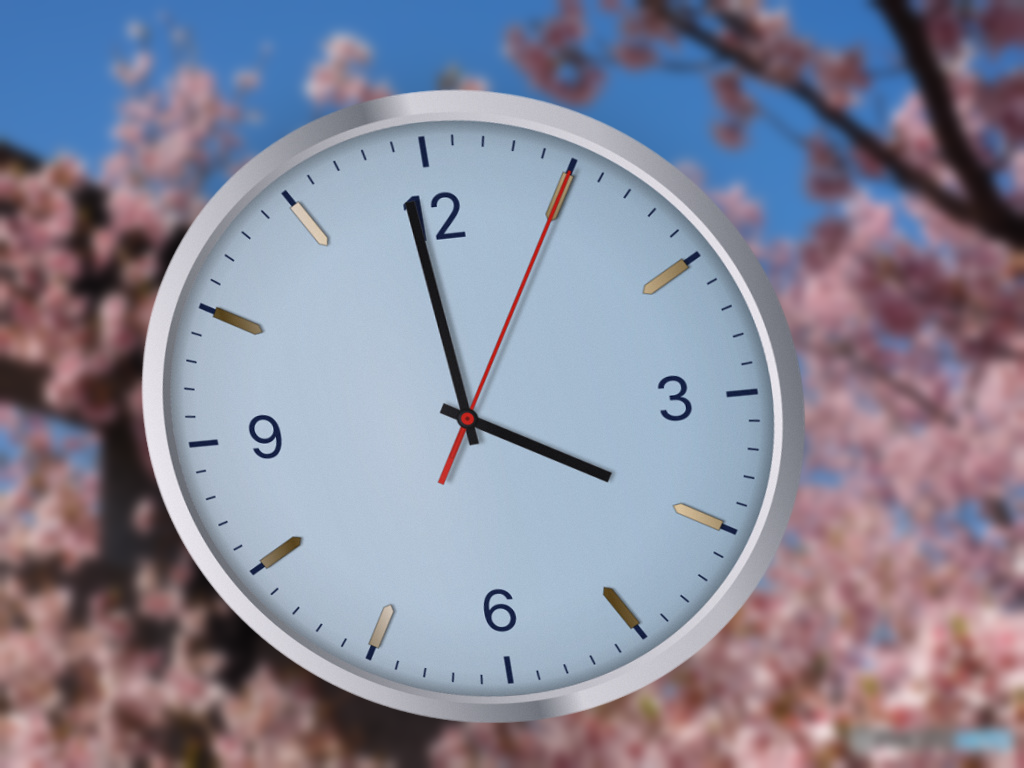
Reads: 3:59:05
